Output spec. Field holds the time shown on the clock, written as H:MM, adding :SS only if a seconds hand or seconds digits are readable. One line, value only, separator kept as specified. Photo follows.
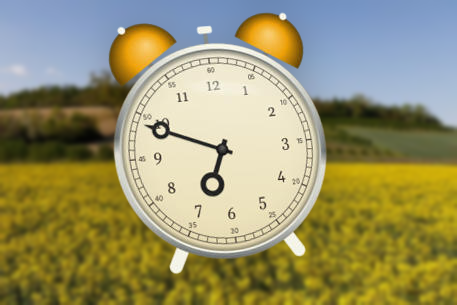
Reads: 6:49
